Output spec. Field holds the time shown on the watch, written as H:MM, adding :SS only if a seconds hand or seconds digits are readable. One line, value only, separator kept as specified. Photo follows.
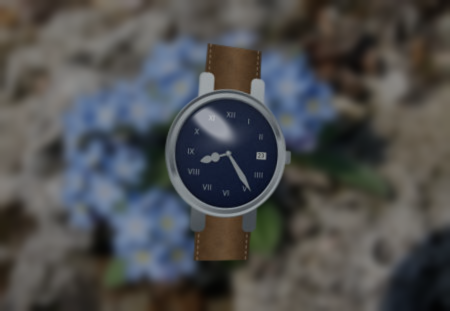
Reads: 8:24
